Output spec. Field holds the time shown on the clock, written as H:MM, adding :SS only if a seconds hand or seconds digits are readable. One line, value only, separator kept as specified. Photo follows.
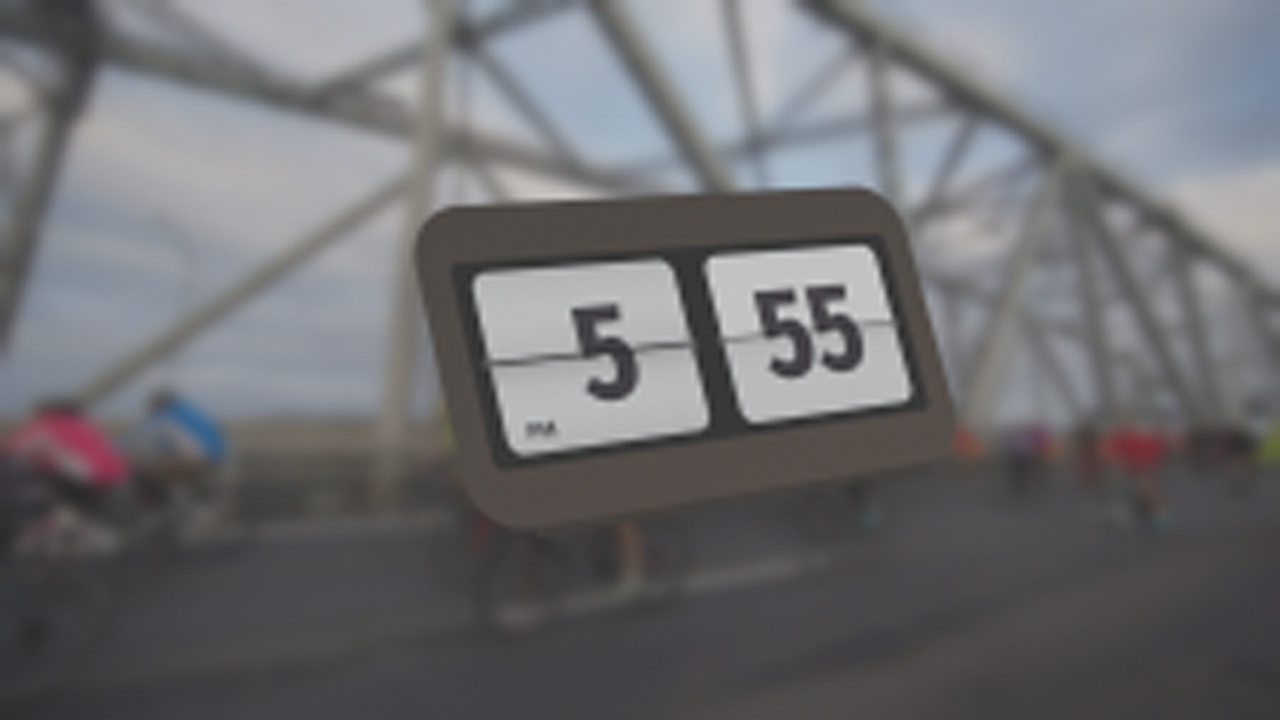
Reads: 5:55
